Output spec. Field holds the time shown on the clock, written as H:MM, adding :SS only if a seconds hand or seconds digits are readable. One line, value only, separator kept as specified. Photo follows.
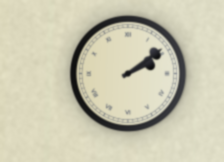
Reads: 2:09
